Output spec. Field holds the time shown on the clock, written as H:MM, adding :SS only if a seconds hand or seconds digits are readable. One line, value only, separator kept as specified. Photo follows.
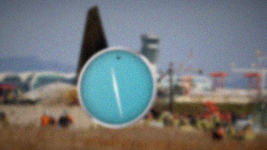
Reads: 11:27
